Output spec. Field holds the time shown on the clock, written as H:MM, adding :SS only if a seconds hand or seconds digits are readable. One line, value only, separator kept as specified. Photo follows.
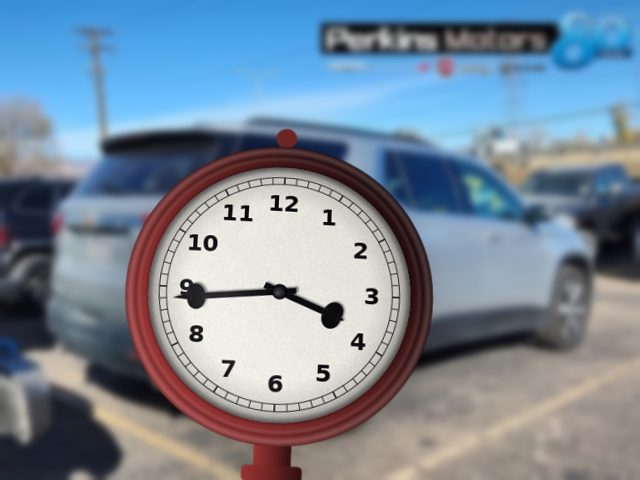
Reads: 3:44
